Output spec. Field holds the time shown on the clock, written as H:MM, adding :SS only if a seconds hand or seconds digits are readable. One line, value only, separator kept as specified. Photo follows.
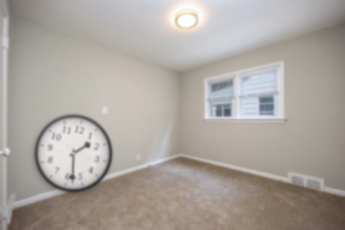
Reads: 1:28
